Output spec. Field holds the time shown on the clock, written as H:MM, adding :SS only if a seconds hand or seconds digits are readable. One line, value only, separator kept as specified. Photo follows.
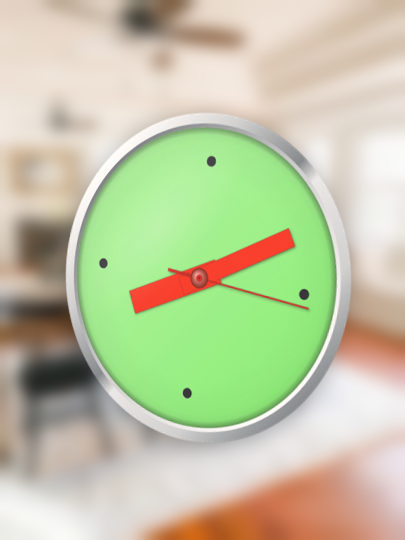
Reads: 8:10:16
